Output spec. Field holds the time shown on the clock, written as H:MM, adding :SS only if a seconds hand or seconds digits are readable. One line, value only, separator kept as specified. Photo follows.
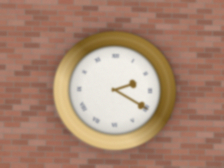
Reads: 2:20
